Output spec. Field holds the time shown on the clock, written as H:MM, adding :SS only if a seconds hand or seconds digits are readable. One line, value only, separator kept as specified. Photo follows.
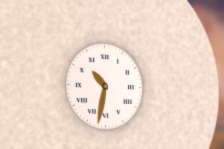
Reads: 10:32
